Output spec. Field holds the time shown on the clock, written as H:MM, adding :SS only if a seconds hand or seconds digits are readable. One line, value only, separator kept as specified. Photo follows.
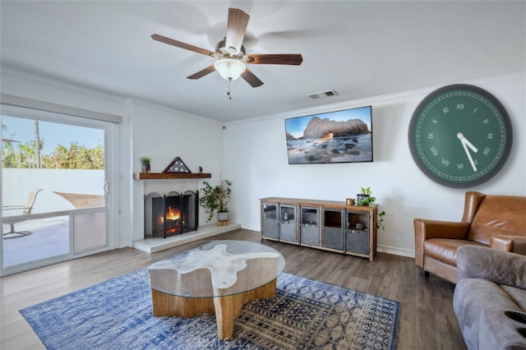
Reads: 4:26
